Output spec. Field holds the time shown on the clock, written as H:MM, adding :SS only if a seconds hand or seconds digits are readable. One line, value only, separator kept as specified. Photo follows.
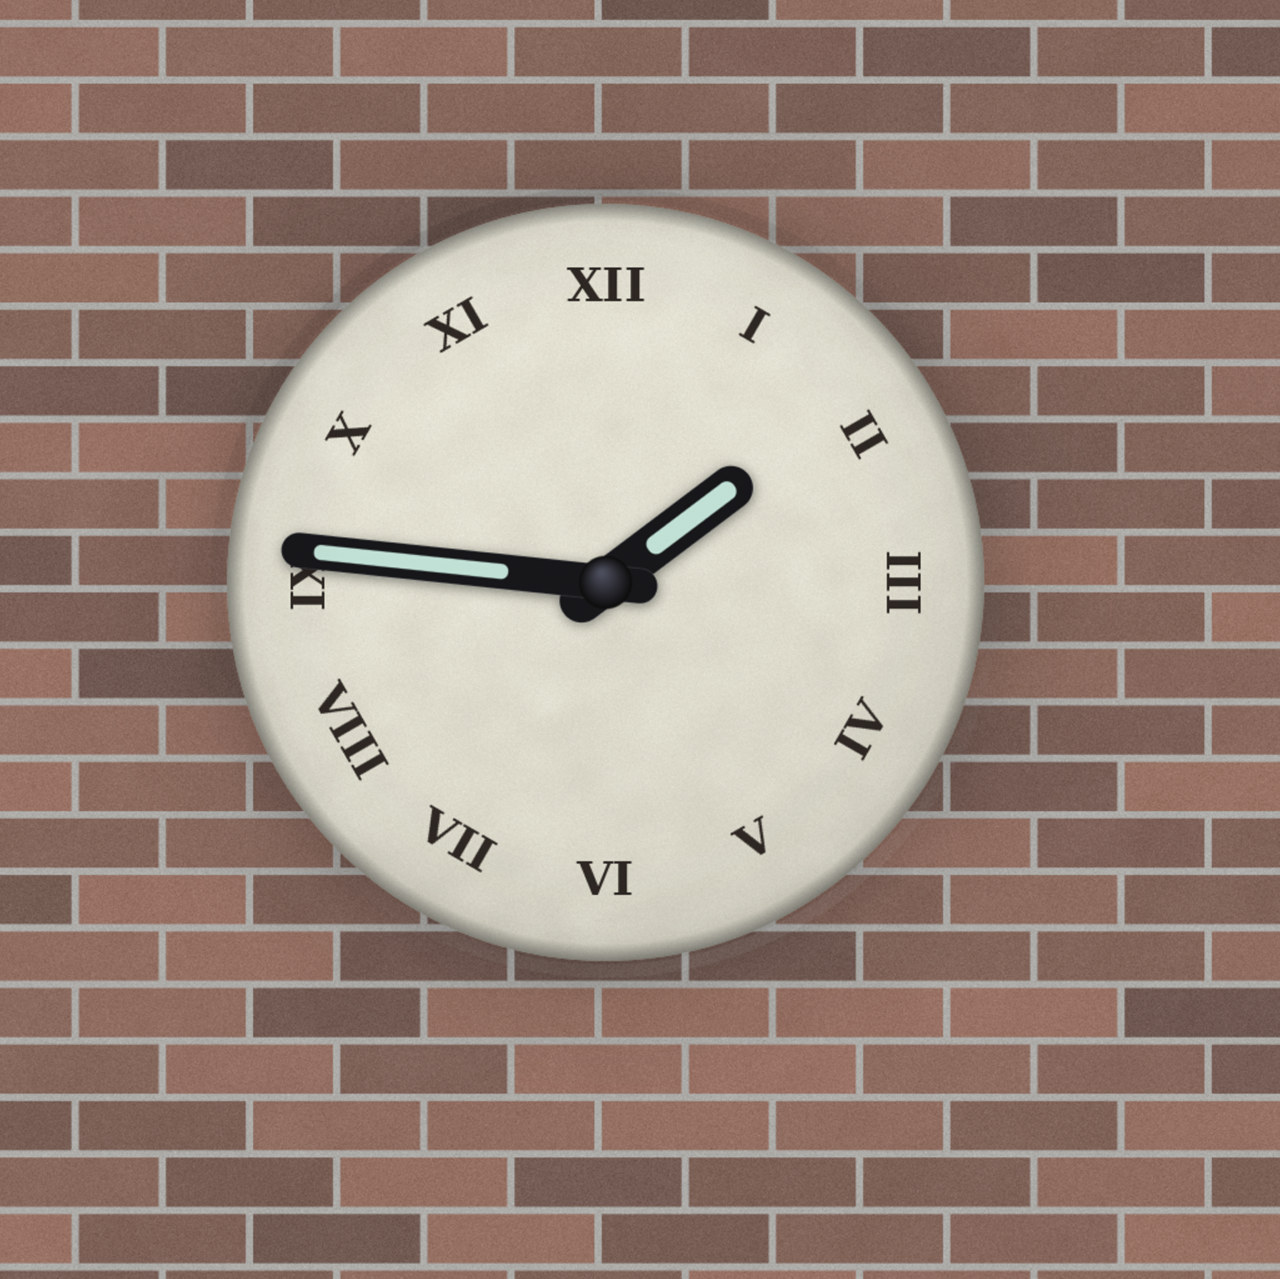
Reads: 1:46
